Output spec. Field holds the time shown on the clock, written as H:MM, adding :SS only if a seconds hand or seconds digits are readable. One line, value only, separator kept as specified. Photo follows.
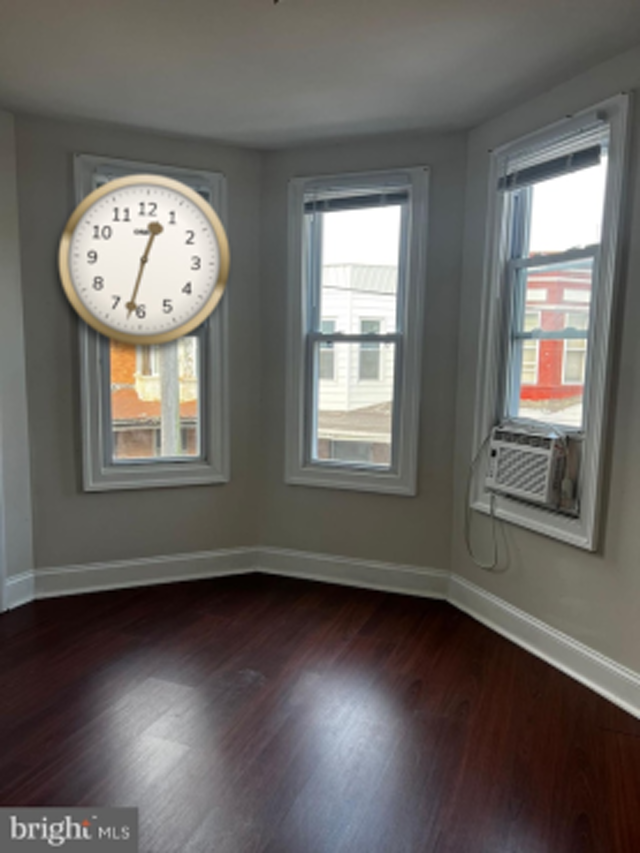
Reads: 12:32
